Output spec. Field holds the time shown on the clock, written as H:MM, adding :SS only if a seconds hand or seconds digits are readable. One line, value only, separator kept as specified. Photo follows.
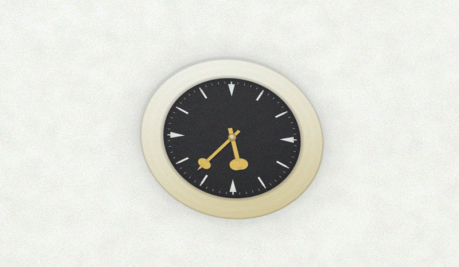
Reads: 5:37
